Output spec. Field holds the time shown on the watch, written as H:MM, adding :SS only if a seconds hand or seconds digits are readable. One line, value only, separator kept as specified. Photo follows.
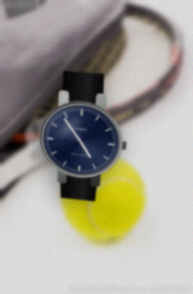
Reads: 4:54
